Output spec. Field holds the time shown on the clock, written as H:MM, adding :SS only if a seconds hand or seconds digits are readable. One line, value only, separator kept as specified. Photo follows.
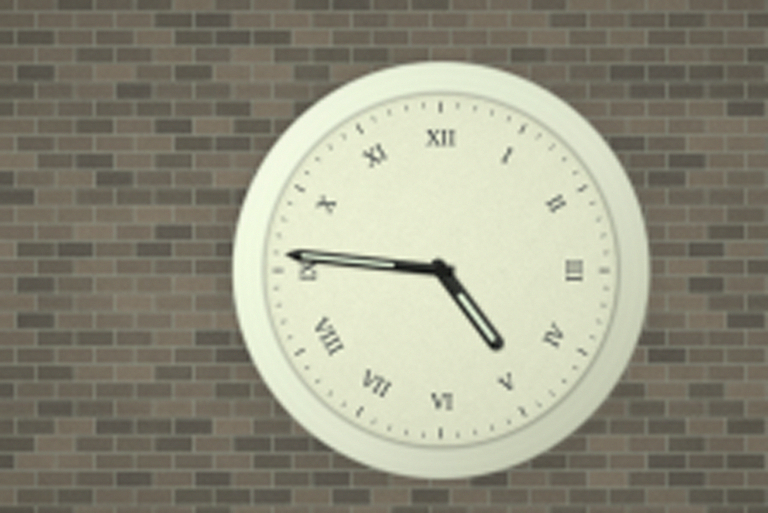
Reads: 4:46
